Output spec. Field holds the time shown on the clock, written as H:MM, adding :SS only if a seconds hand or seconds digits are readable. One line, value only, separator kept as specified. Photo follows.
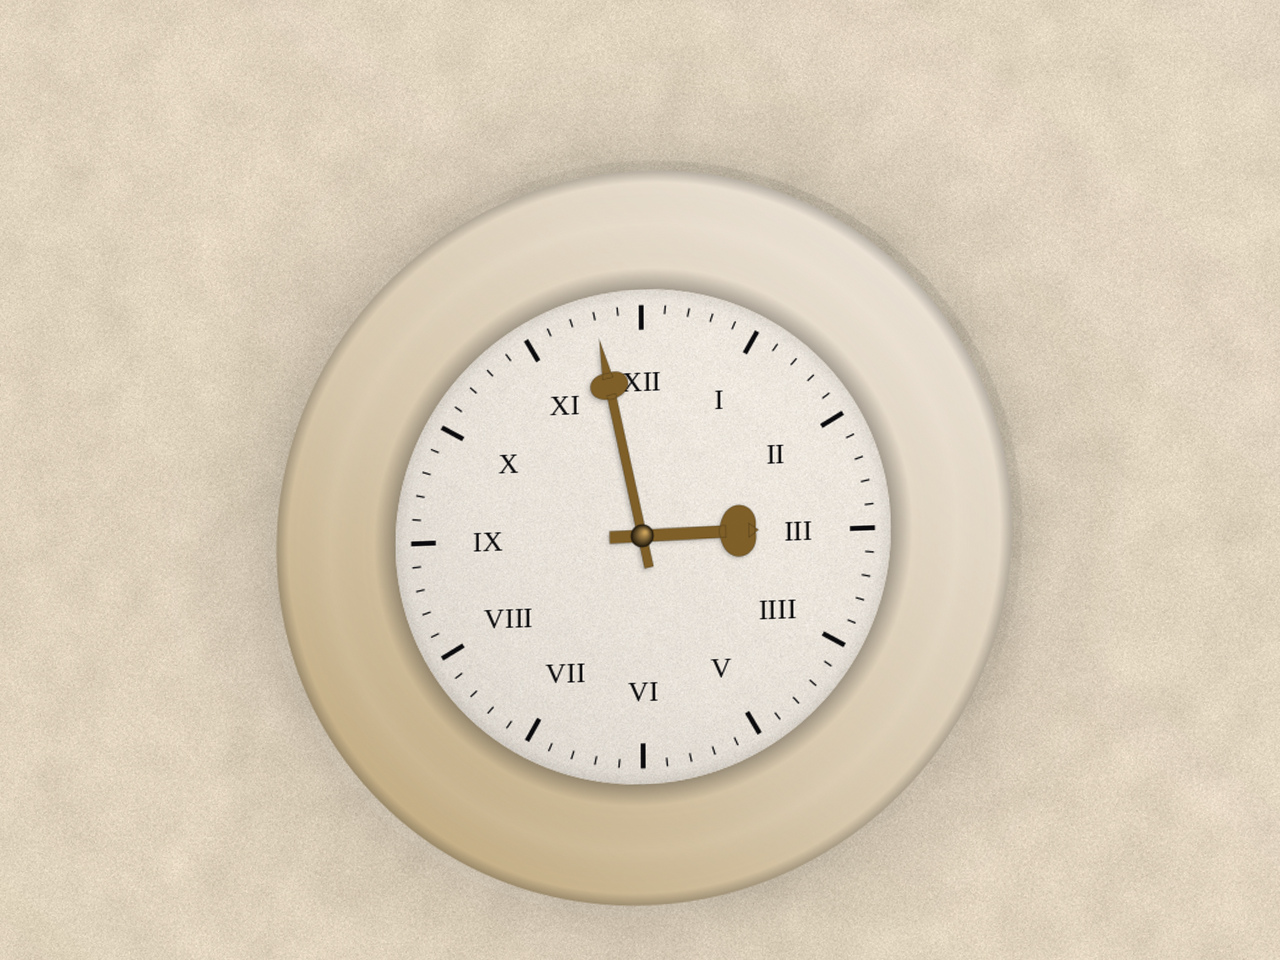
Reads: 2:58
